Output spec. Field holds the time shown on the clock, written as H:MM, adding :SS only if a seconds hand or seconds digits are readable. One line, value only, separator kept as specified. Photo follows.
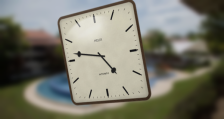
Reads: 4:47
